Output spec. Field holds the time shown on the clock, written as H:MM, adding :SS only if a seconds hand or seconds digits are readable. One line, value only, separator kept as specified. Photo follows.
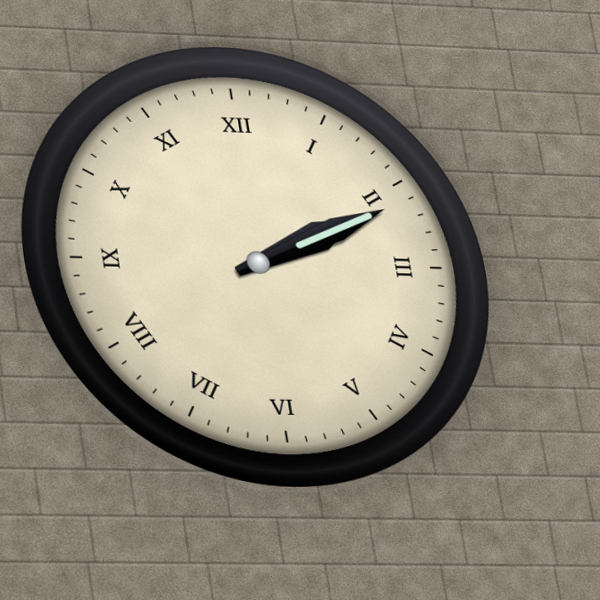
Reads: 2:11
